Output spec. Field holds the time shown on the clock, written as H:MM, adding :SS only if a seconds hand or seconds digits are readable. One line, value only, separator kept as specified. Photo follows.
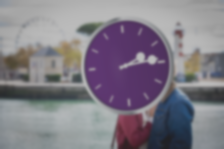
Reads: 2:14
